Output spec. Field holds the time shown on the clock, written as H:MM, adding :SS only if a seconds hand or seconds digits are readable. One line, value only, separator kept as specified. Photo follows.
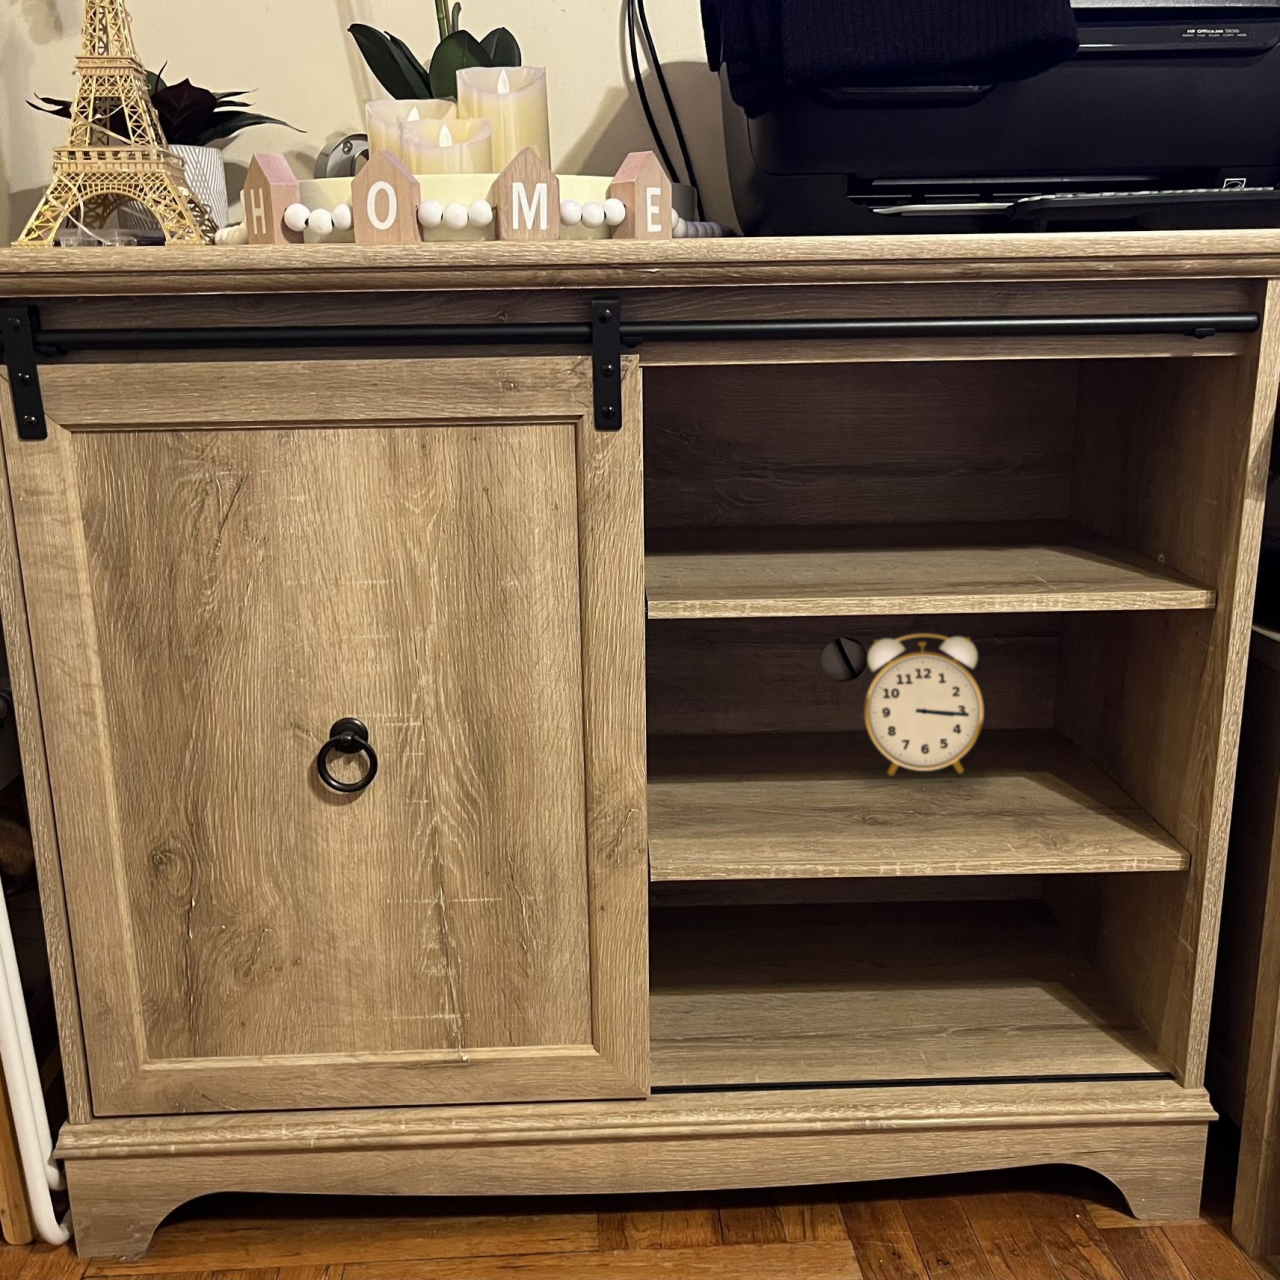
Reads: 3:16
